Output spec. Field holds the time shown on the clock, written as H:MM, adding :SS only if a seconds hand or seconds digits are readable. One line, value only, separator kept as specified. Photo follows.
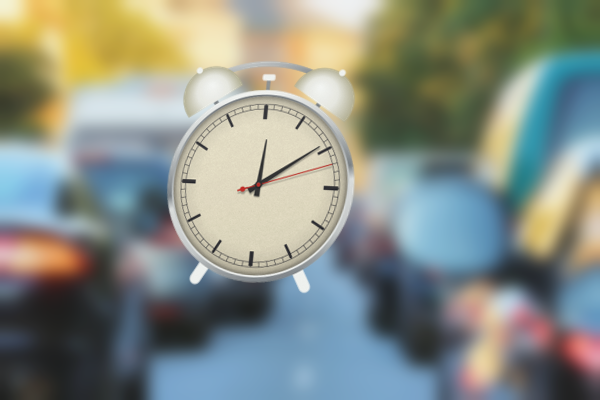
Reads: 12:09:12
